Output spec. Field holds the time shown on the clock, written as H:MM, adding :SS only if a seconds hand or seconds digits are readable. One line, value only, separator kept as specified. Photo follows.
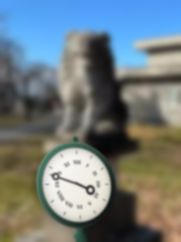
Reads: 3:48
